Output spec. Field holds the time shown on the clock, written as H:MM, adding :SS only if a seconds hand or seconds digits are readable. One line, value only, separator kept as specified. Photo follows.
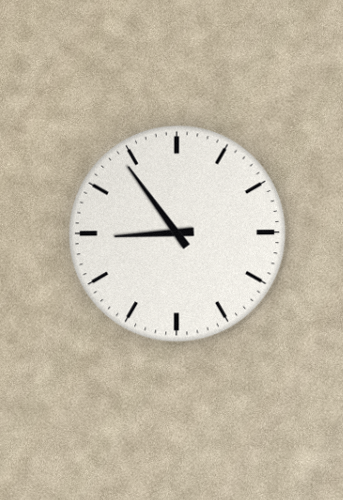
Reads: 8:54
